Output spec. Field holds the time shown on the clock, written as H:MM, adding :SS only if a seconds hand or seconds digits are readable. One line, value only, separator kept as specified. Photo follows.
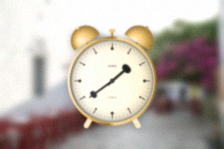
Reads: 1:39
